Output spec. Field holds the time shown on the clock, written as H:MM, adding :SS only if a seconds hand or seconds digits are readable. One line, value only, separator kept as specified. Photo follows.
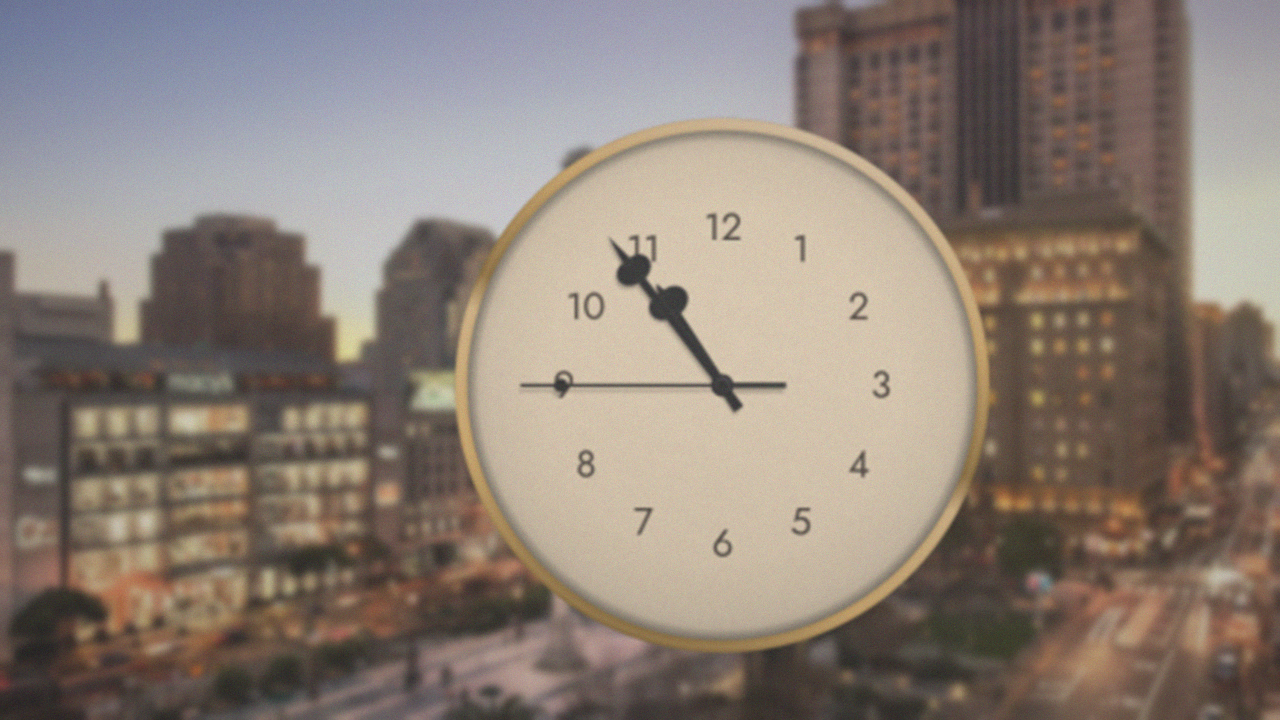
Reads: 10:53:45
